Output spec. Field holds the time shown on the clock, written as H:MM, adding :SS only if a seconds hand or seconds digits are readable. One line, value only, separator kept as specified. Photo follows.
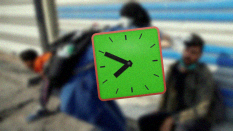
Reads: 7:50
